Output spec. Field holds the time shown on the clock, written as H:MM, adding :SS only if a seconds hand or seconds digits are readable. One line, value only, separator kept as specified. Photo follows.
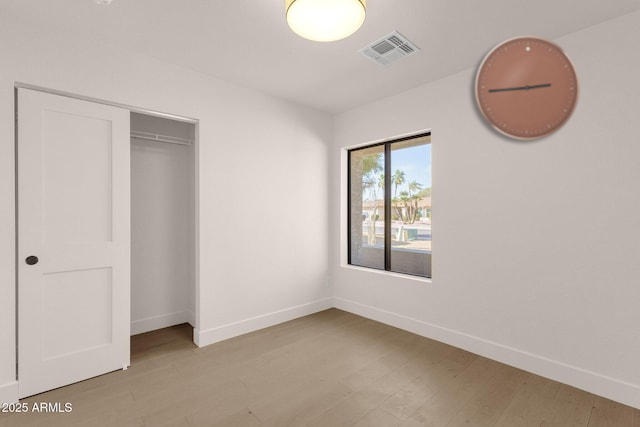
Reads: 2:44
